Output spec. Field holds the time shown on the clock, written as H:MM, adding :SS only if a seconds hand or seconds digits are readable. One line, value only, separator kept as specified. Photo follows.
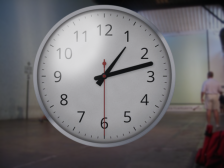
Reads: 1:12:30
